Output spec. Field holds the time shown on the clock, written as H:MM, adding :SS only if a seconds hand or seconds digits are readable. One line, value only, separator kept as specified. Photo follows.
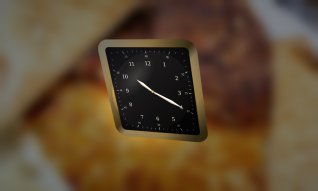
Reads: 10:20
